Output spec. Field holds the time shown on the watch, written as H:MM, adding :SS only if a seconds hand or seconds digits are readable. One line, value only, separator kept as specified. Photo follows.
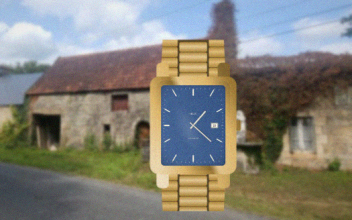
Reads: 1:22
